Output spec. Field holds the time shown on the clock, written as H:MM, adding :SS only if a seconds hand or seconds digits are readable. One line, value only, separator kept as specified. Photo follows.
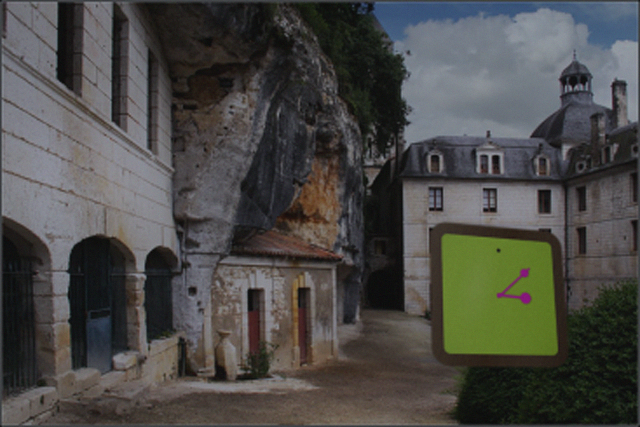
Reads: 3:08
